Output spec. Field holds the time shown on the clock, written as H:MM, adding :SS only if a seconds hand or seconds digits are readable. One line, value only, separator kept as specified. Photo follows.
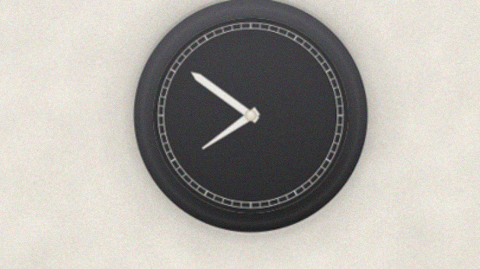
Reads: 7:51
